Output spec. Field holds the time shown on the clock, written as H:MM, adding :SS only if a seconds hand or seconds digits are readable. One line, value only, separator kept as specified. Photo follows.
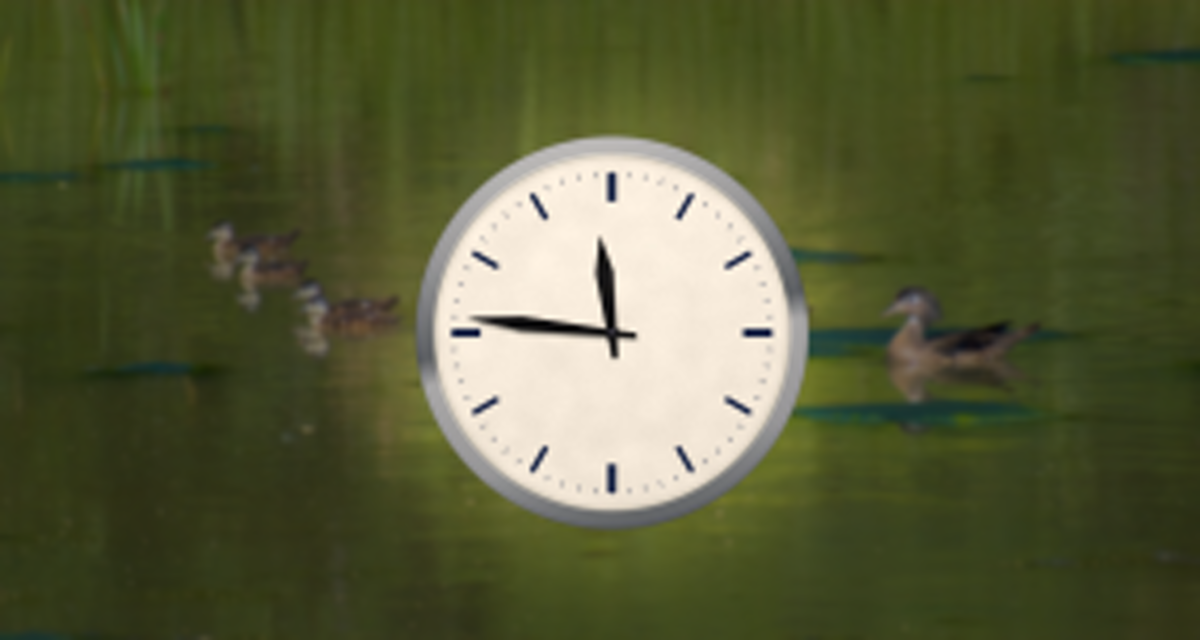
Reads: 11:46
